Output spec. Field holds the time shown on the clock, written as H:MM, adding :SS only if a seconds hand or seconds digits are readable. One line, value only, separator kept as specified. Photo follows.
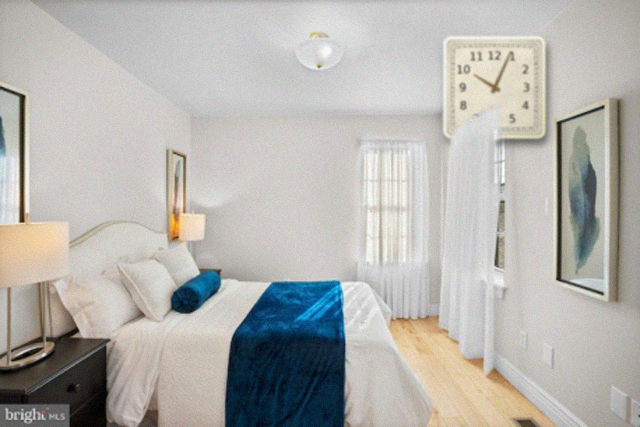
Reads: 10:04
